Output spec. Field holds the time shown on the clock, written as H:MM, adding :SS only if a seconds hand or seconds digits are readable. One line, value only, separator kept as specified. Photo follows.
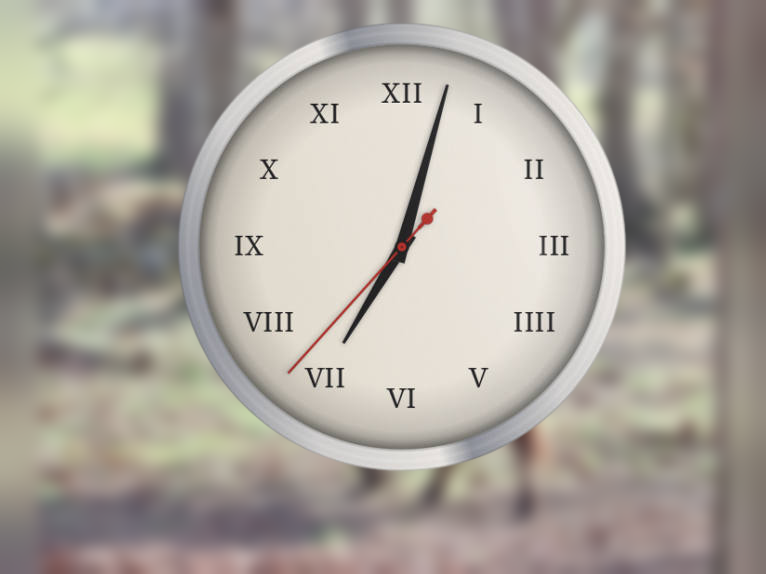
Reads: 7:02:37
